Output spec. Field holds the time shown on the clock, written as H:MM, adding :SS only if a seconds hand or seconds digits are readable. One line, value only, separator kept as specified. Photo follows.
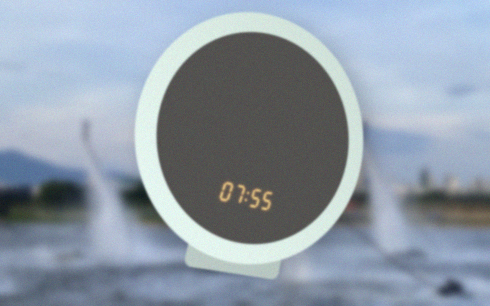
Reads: 7:55
